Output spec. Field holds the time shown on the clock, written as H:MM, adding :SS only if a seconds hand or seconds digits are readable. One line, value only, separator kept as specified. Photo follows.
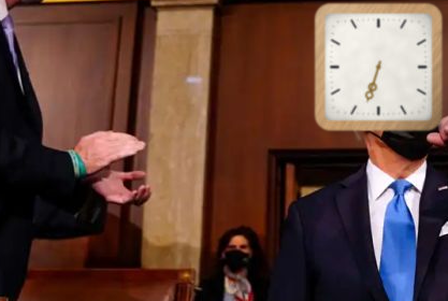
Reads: 6:33
